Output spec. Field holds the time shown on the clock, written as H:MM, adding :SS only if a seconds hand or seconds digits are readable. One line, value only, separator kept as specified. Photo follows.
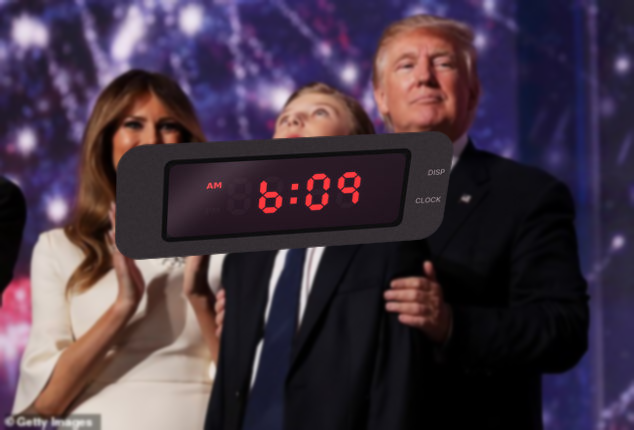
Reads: 6:09
